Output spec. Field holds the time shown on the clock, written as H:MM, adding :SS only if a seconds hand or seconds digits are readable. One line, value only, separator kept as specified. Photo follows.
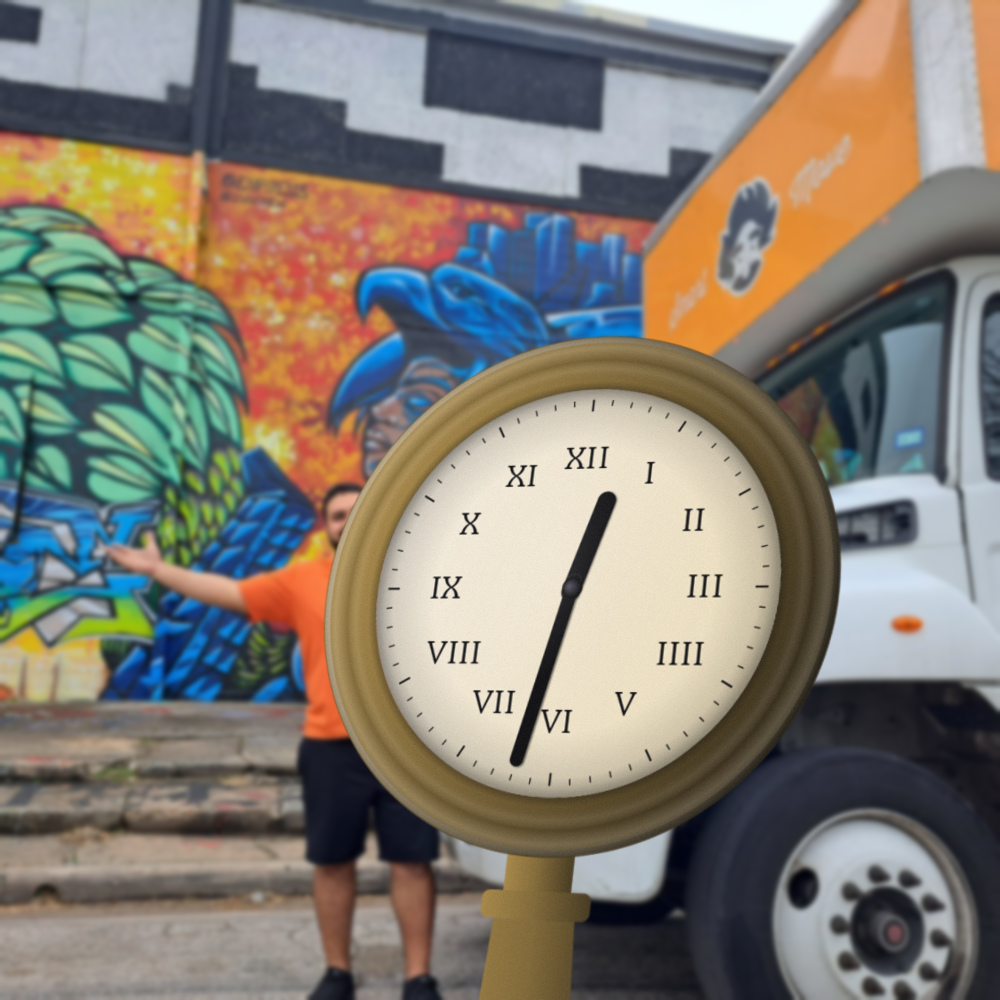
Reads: 12:32
